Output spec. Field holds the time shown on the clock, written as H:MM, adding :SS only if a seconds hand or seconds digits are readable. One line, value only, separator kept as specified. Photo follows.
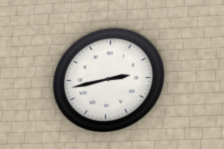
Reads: 2:43
